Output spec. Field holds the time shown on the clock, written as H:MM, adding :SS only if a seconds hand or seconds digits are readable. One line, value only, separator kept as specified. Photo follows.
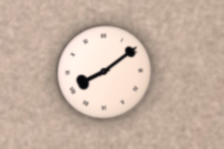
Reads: 8:09
